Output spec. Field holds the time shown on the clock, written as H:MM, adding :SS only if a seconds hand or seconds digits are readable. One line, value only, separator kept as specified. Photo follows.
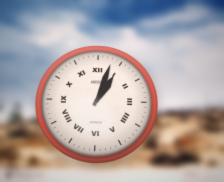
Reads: 1:03
